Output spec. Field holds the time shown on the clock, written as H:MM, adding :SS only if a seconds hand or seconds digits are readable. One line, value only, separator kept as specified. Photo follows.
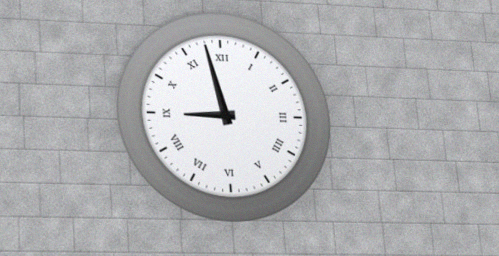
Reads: 8:58
